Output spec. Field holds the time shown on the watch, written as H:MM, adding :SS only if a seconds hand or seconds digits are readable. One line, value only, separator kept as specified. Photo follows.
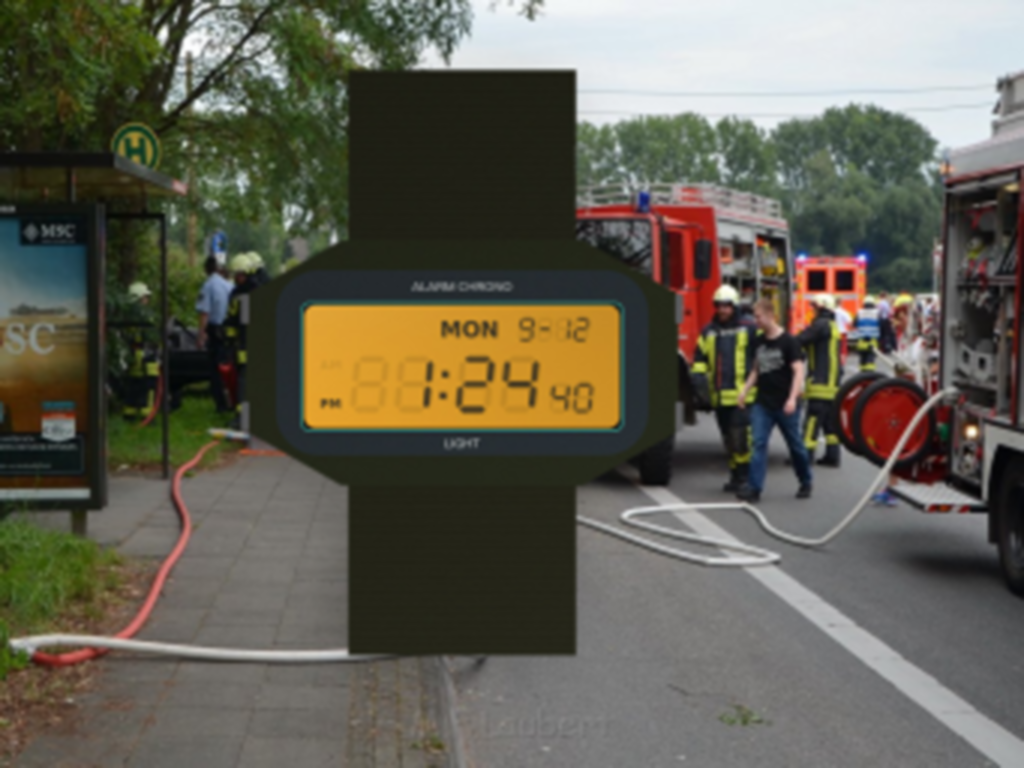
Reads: 1:24:40
